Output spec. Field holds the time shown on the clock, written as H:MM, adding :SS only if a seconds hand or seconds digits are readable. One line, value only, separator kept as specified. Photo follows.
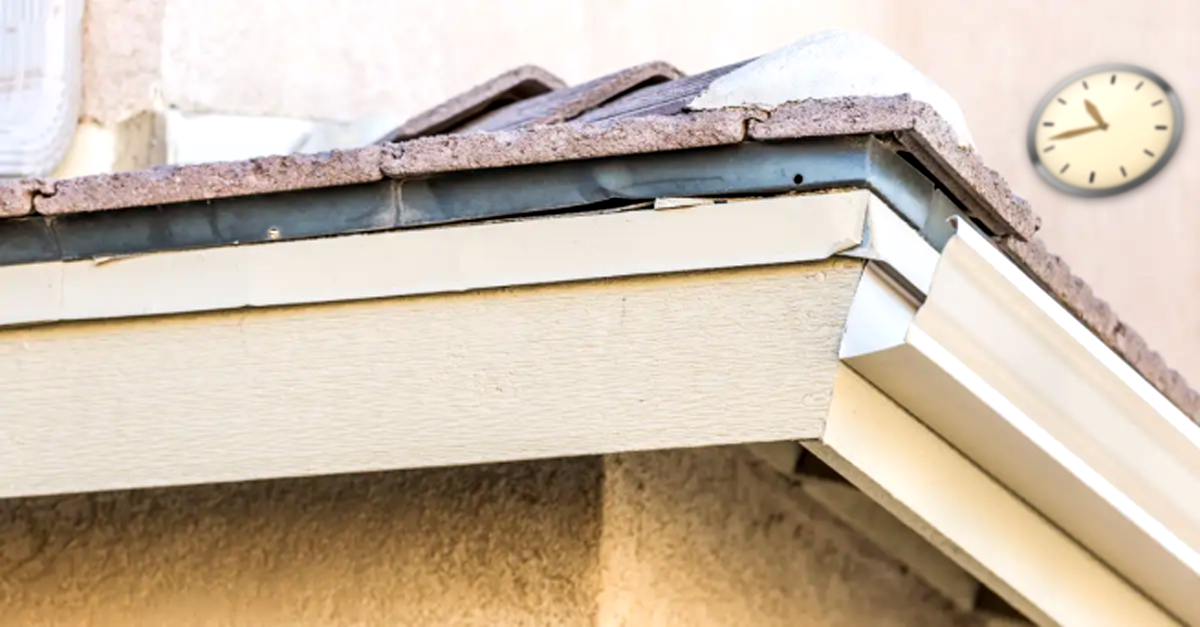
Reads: 10:42
